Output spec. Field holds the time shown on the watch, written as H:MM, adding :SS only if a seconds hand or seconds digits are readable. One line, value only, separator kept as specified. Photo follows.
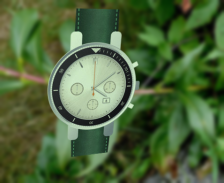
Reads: 4:09
